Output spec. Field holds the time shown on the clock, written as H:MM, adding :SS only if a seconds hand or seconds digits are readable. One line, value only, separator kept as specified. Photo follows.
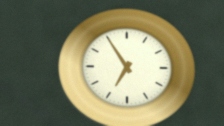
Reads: 6:55
